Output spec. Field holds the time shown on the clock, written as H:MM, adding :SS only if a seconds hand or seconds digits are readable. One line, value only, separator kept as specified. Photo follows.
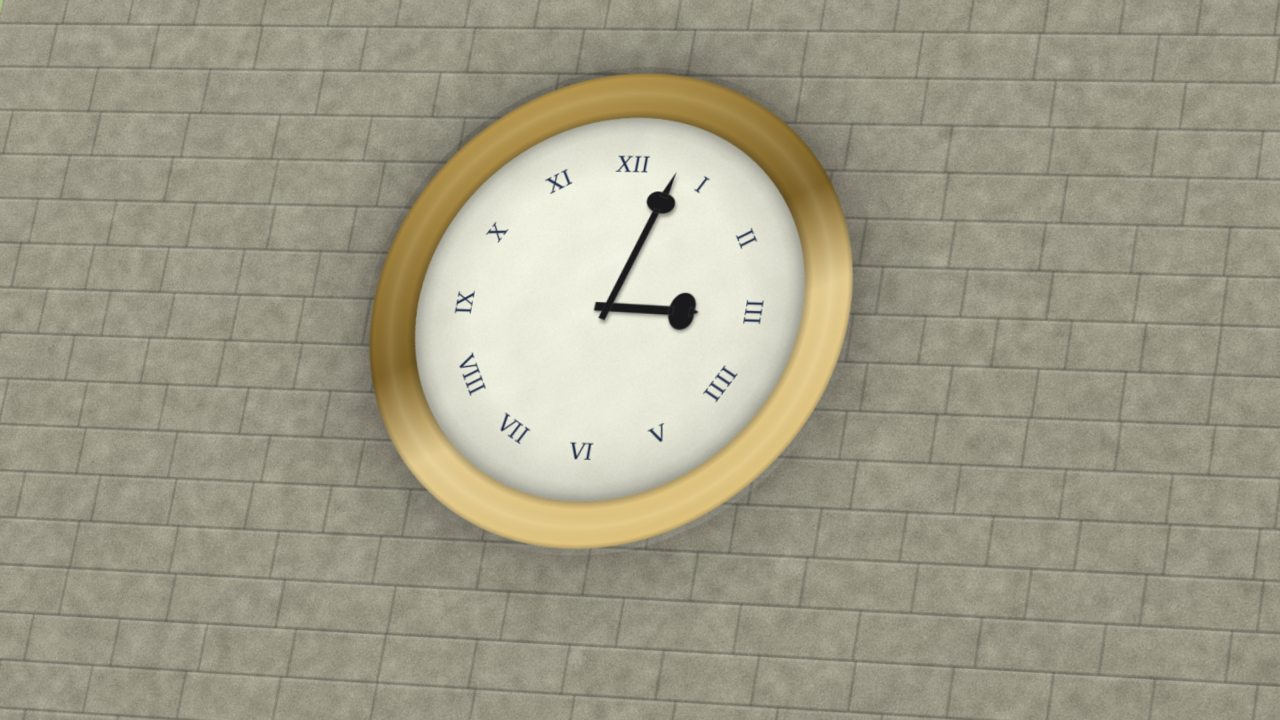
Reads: 3:03
